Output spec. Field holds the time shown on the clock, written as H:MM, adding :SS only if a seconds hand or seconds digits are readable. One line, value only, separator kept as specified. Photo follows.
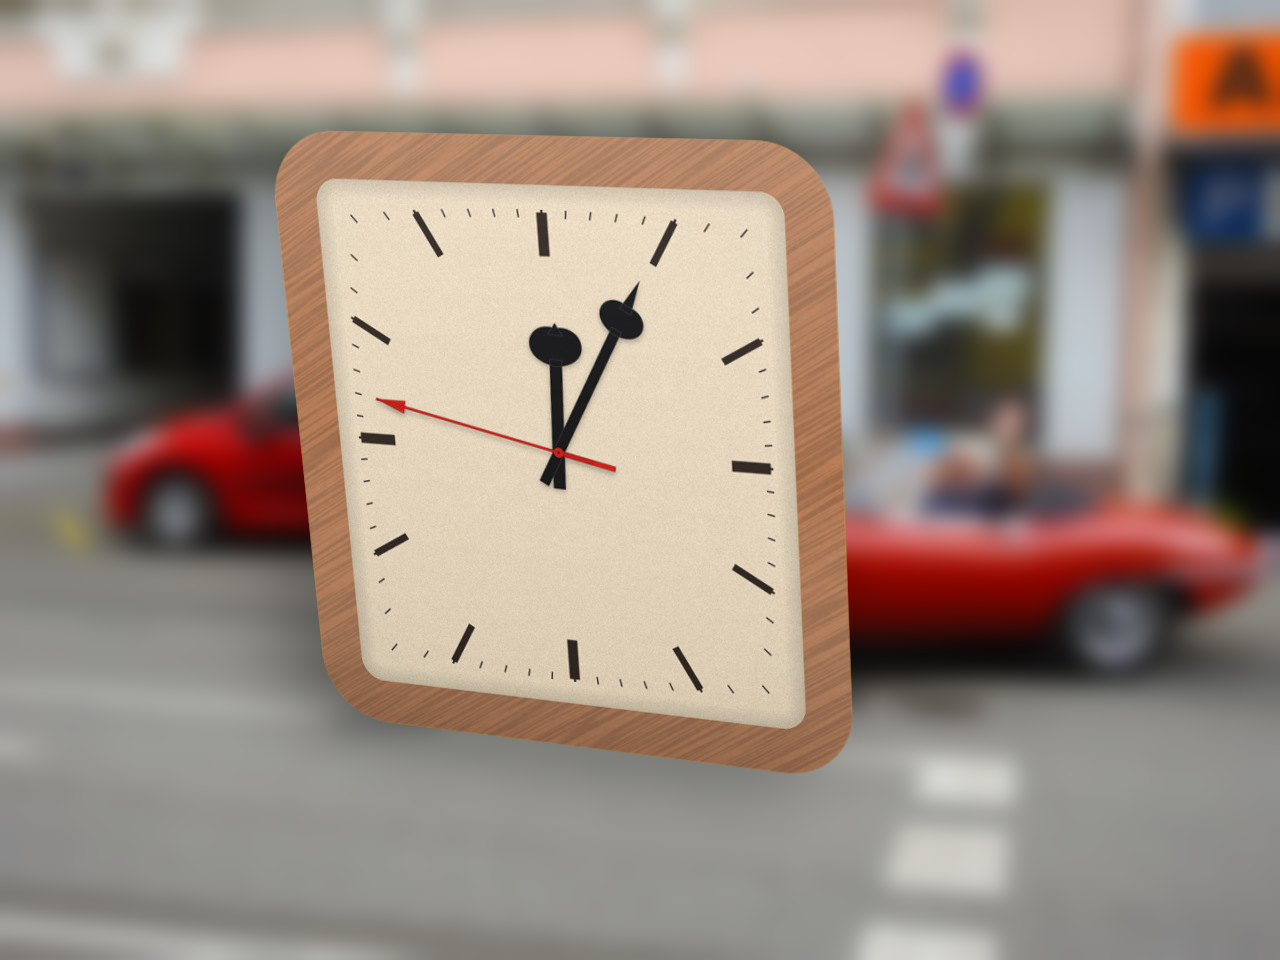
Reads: 12:04:47
